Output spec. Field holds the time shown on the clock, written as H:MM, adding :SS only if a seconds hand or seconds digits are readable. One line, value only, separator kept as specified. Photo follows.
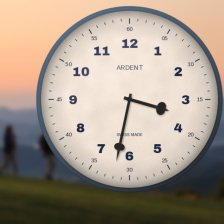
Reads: 3:32
